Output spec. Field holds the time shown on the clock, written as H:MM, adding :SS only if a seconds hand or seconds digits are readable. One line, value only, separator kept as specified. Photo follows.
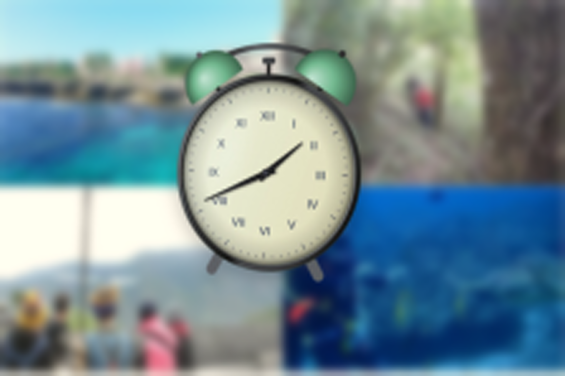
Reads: 1:41
